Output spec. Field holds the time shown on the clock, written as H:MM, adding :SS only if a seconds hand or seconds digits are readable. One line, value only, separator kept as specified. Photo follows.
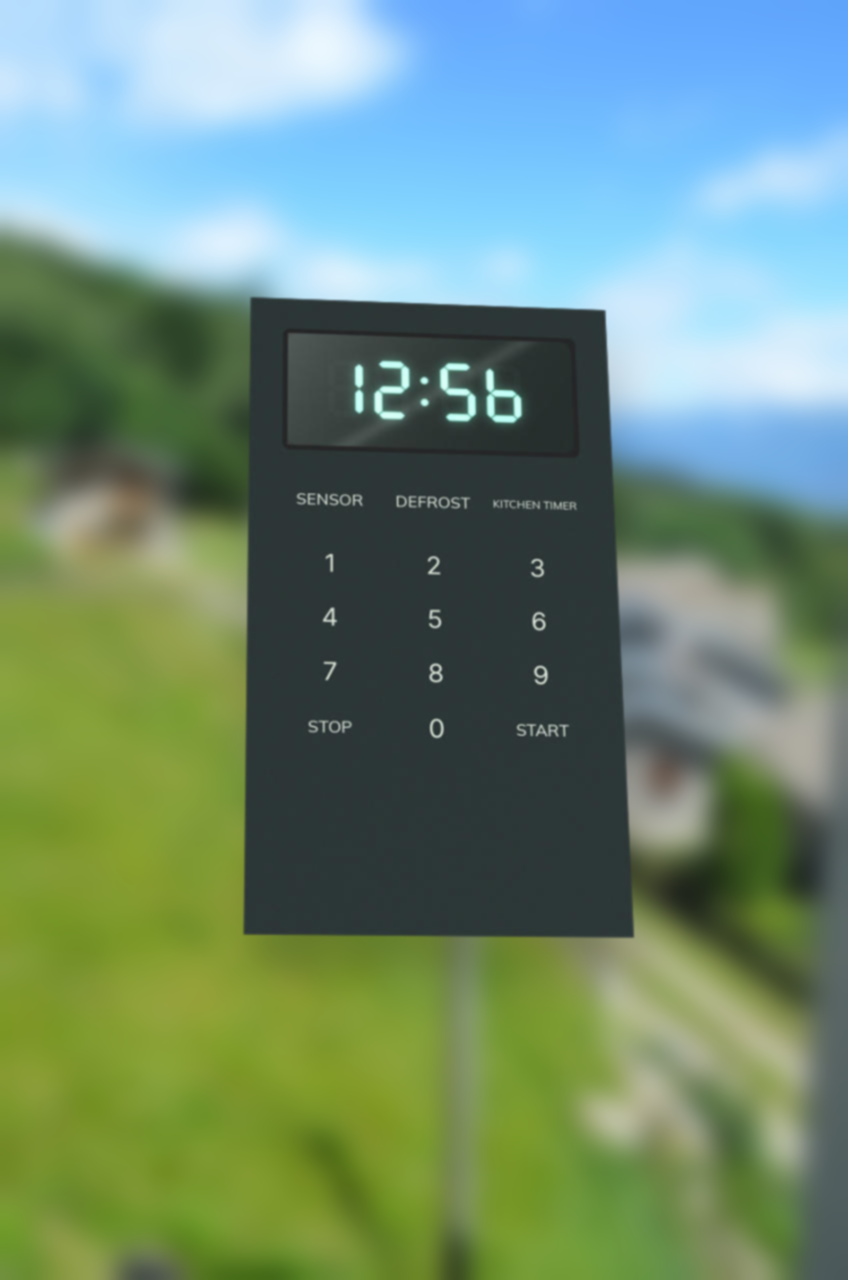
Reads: 12:56
